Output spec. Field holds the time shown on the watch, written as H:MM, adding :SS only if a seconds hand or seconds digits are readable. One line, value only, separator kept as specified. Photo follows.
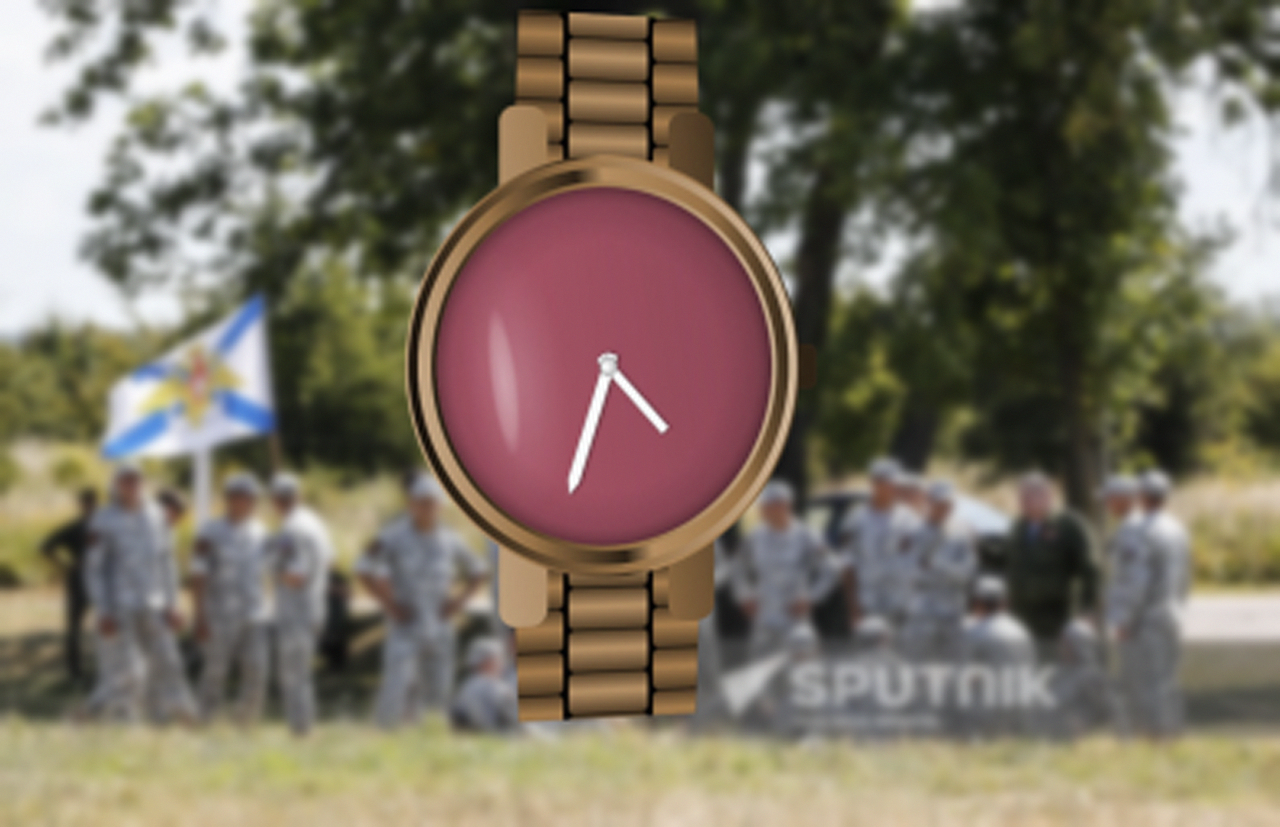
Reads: 4:33
